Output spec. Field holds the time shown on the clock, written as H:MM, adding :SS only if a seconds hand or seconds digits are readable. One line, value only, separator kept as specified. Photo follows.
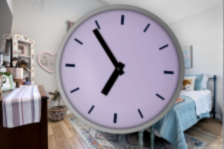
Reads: 6:54
